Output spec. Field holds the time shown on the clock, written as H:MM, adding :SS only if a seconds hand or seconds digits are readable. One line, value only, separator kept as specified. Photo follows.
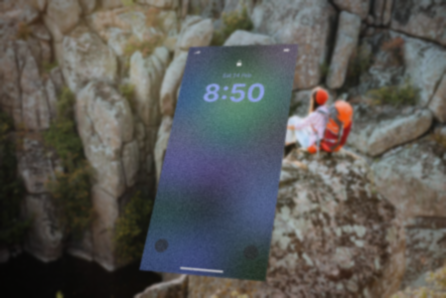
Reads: 8:50
